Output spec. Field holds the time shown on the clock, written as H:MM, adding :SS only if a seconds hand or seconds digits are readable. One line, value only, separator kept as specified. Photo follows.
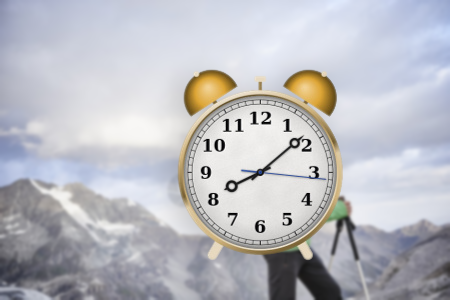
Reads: 8:08:16
